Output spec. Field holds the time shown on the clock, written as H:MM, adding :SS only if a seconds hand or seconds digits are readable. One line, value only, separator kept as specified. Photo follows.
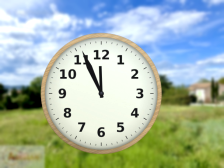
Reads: 11:56
